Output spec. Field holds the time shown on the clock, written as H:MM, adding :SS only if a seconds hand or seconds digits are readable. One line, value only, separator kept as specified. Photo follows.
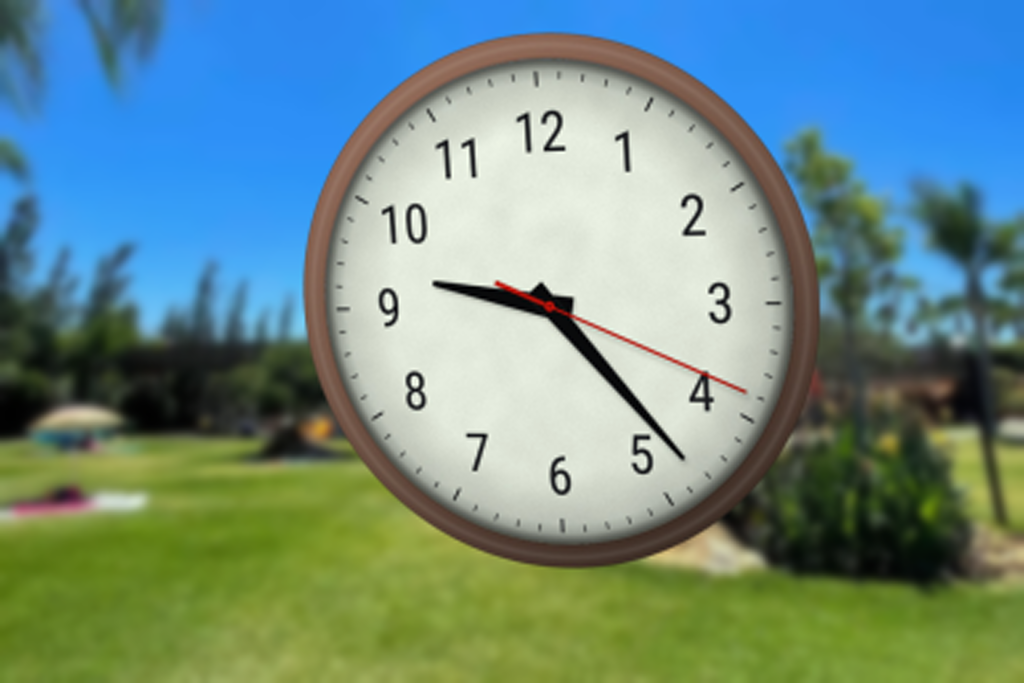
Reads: 9:23:19
